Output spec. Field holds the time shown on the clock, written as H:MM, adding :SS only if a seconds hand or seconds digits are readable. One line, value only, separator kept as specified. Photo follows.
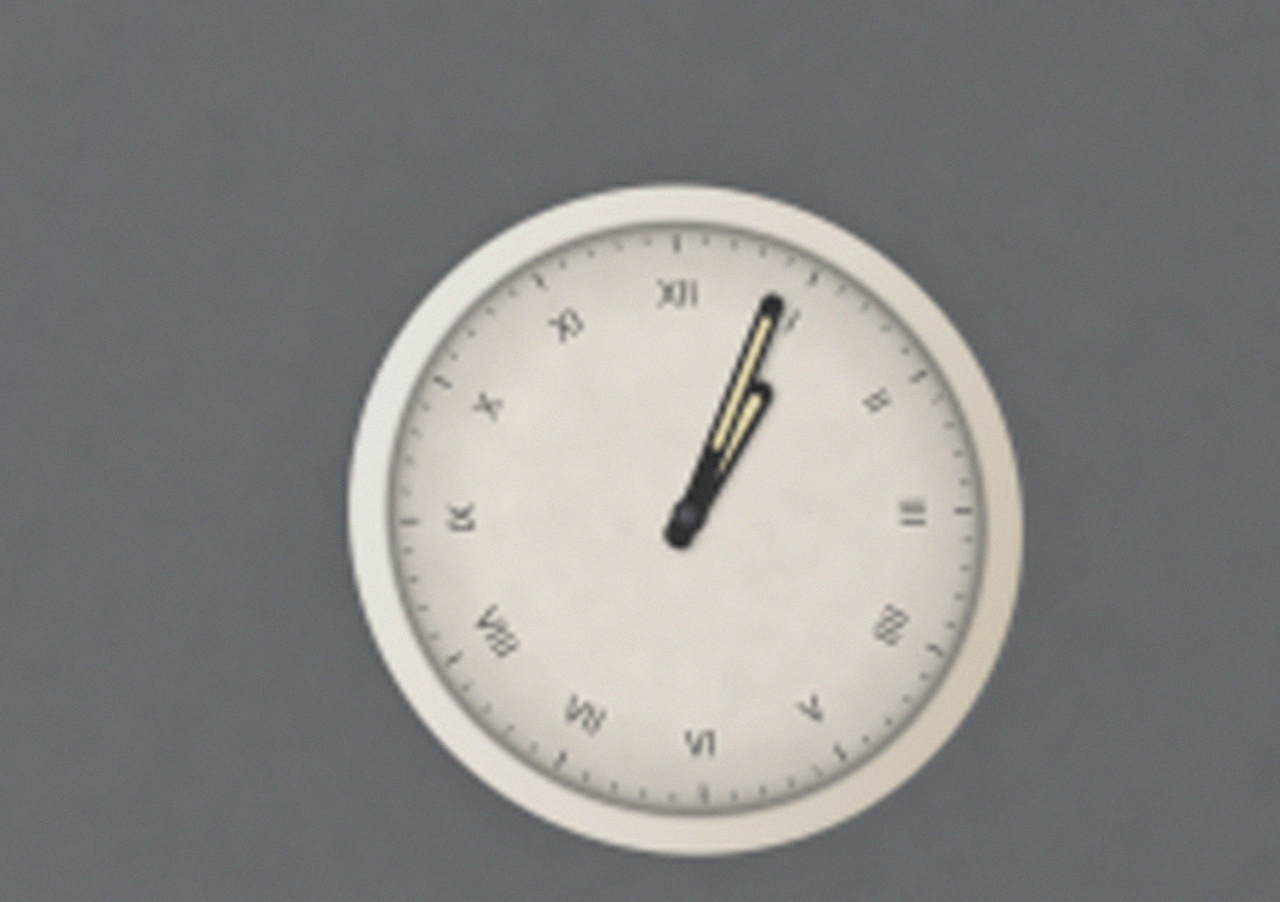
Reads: 1:04
